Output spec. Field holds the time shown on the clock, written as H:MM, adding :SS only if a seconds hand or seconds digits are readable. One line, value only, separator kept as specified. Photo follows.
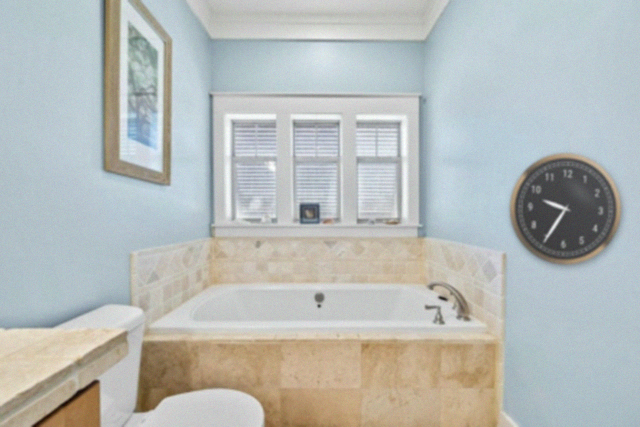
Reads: 9:35
